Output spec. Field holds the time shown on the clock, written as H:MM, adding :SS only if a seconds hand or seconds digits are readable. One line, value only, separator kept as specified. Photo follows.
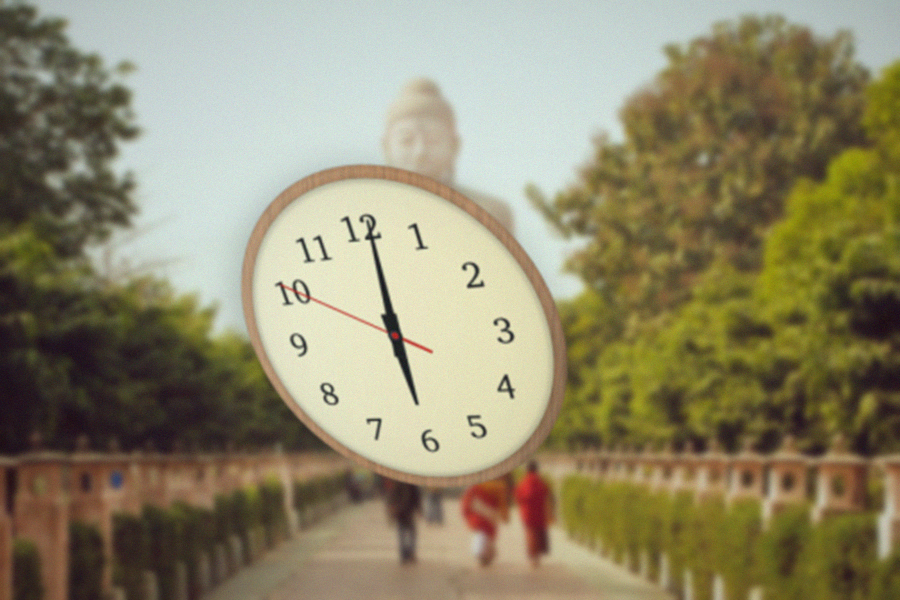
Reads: 6:00:50
